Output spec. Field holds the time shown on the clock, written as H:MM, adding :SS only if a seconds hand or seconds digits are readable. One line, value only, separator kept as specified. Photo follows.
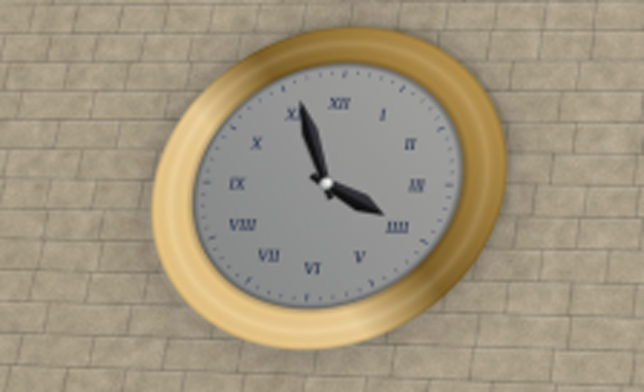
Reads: 3:56
